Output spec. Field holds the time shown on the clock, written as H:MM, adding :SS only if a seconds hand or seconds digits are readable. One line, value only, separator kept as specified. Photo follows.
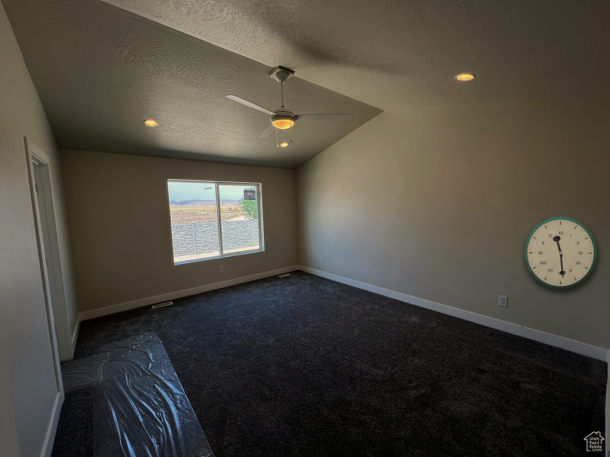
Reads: 11:29
